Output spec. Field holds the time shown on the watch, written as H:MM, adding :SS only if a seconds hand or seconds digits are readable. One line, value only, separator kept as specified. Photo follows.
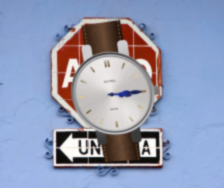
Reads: 3:15
